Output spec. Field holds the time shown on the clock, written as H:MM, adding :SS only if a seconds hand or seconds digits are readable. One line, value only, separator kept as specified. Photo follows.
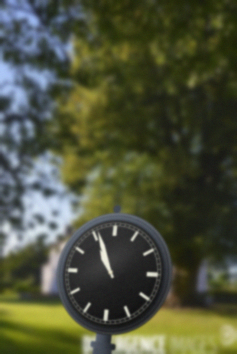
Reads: 10:56
